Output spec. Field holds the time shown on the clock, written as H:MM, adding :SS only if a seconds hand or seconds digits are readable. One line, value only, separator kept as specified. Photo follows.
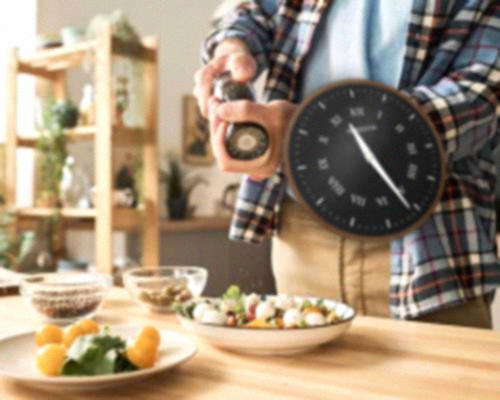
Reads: 11:26
